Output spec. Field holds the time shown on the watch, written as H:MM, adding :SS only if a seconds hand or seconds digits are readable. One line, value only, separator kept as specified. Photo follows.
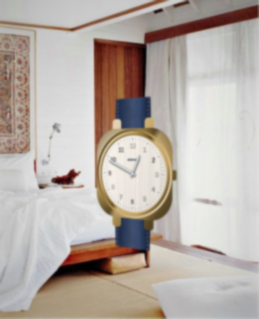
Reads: 12:49
